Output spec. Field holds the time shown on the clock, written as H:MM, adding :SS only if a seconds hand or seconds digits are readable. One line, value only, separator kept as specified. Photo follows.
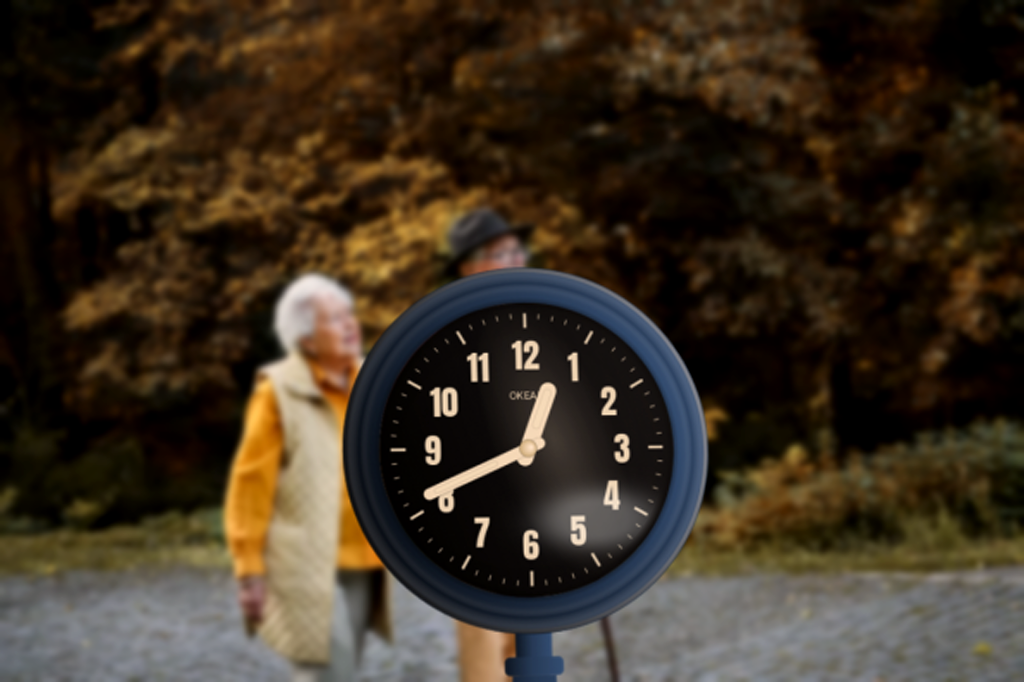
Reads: 12:41
